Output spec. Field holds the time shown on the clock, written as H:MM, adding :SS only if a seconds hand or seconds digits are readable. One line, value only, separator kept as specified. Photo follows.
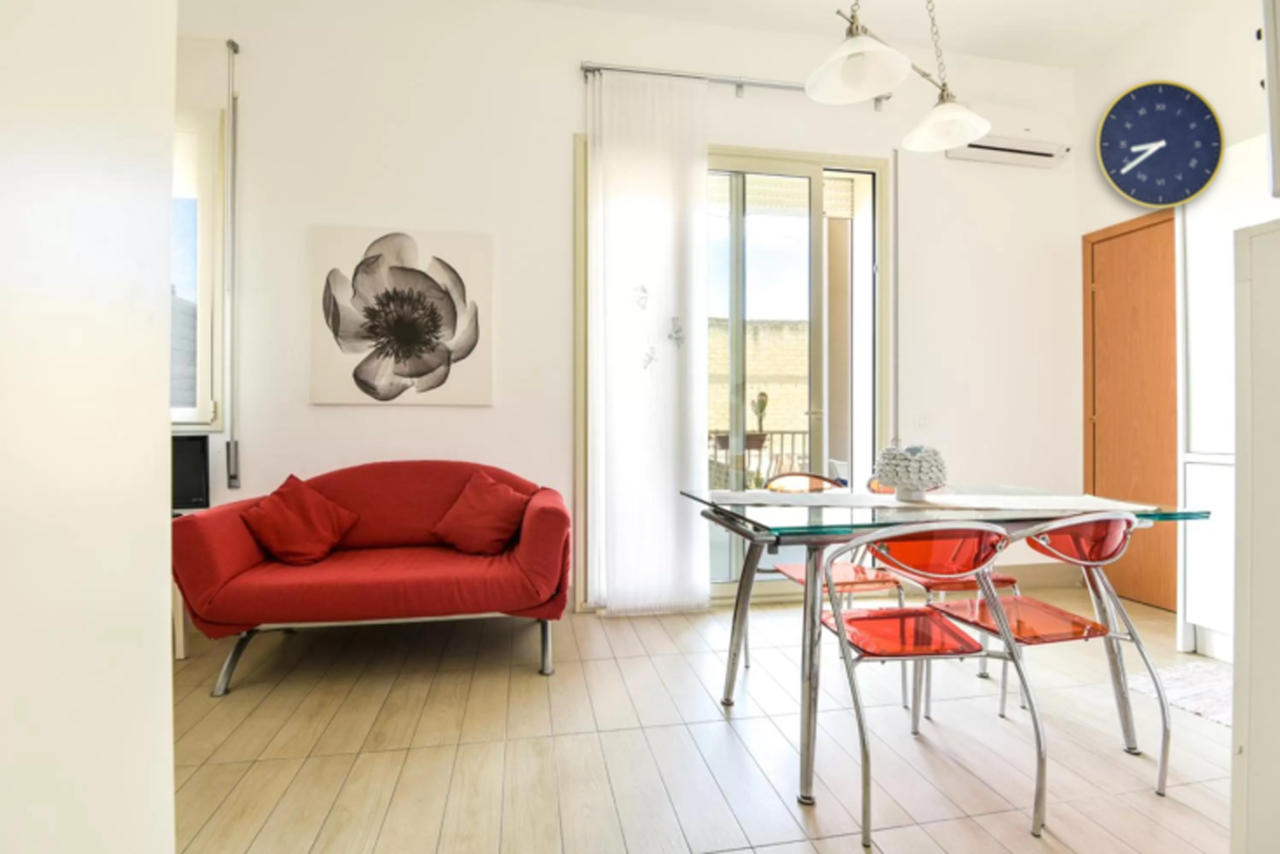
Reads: 8:39
